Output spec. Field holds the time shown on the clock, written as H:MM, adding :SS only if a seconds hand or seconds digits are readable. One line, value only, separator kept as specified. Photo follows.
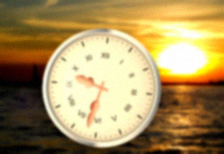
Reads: 9:32
